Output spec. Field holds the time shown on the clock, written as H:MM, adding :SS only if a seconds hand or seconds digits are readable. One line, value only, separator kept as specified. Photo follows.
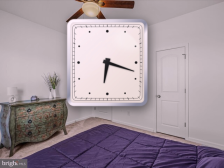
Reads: 6:18
